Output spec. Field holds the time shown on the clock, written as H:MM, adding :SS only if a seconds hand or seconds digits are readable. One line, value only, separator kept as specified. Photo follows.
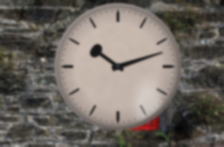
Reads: 10:12
